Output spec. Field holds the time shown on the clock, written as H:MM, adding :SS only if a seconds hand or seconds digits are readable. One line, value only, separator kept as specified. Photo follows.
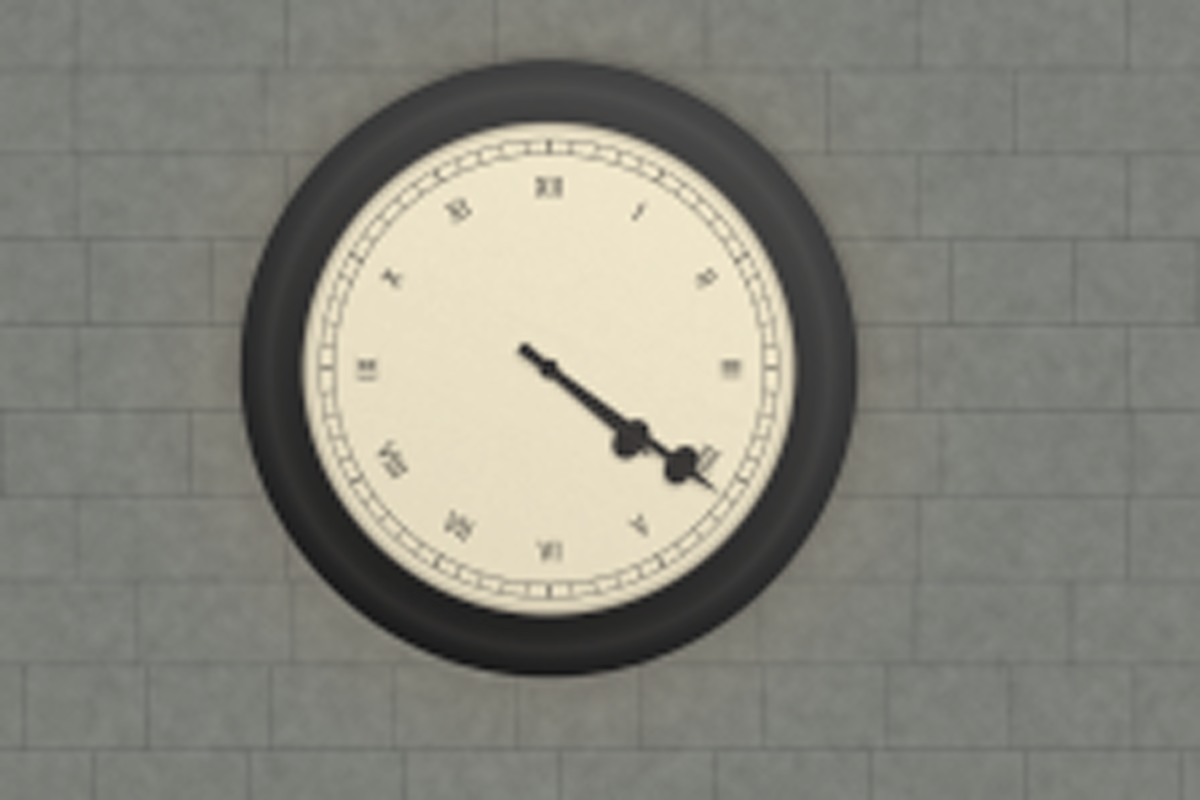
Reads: 4:21
